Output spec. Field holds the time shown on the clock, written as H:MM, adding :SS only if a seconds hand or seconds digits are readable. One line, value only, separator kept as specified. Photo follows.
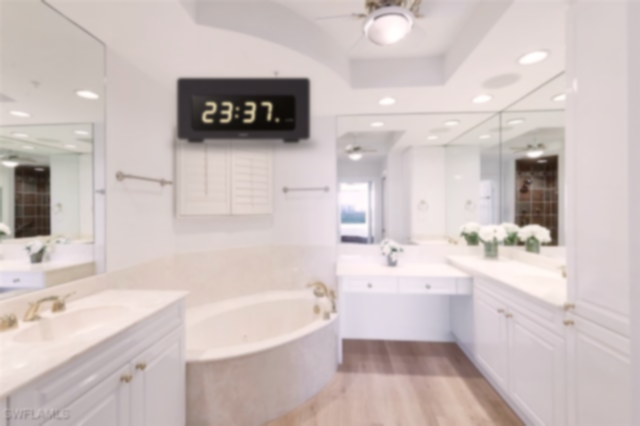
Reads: 23:37
